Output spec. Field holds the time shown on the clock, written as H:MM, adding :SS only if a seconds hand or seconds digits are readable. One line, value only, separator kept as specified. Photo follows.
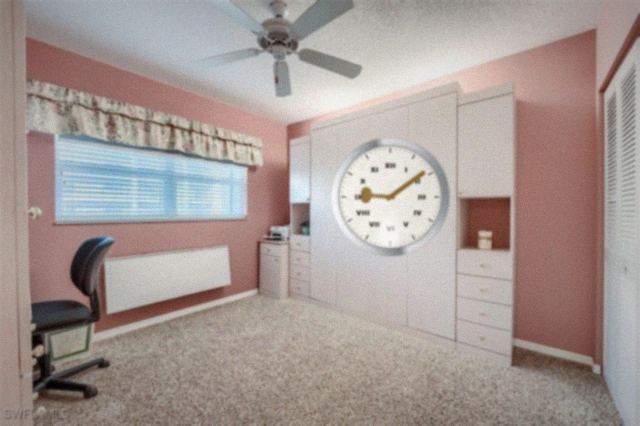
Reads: 9:09
